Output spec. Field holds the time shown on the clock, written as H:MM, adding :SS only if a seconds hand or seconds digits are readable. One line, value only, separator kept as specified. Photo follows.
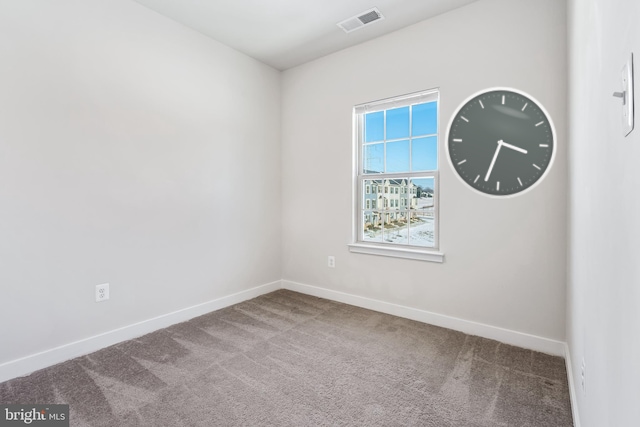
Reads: 3:33
